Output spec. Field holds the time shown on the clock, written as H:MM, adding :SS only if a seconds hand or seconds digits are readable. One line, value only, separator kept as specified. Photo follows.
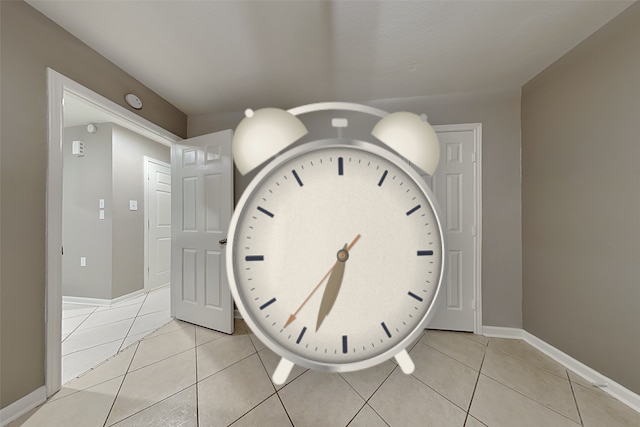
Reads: 6:33:37
